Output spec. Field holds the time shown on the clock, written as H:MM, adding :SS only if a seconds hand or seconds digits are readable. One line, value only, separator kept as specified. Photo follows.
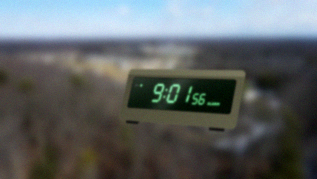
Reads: 9:01
